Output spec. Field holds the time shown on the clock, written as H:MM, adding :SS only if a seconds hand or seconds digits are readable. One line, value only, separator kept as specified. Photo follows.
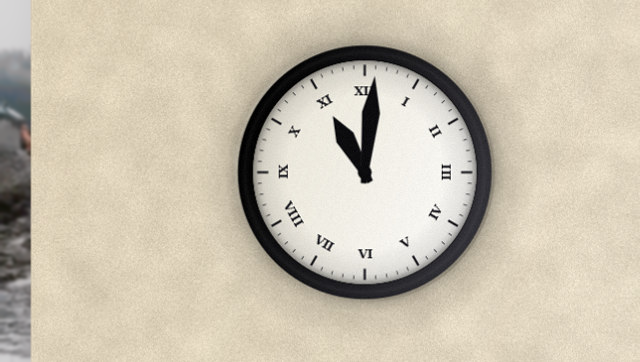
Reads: 11:01
